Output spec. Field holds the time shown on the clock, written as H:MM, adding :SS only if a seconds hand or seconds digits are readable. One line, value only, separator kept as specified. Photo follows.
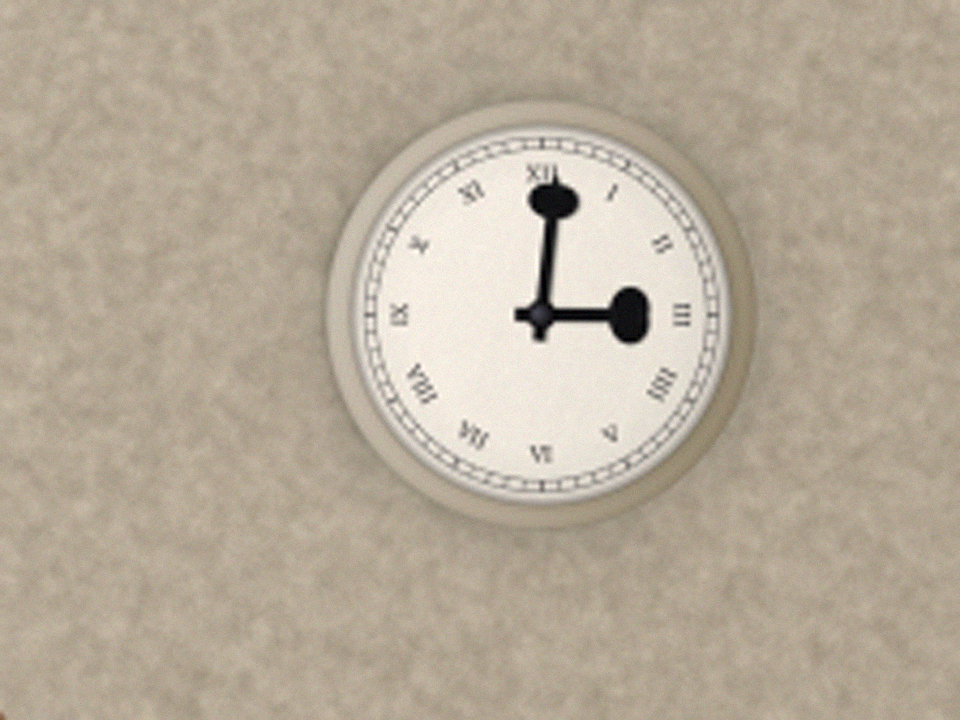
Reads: 3:01
